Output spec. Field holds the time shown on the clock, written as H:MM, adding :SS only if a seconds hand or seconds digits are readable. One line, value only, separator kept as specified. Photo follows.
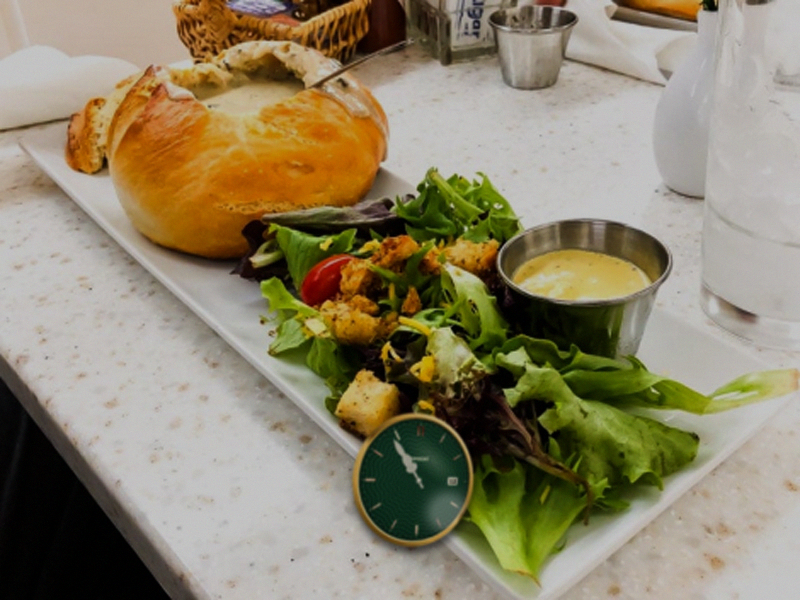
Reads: 10:54
